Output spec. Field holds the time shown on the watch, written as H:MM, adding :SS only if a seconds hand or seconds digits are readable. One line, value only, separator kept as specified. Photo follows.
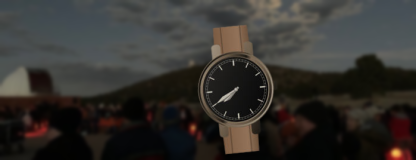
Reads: 7:40
